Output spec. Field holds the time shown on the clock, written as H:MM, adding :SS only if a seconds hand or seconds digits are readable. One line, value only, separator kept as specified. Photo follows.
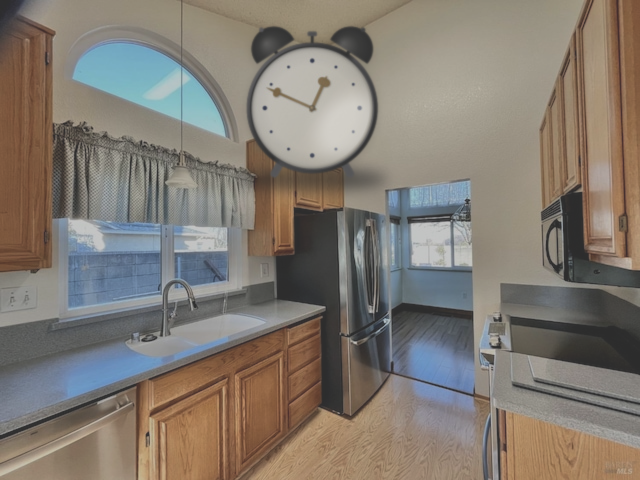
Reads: 12:49
